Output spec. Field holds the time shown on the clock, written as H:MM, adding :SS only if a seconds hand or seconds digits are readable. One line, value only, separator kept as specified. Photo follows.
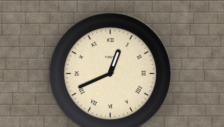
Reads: 12:41
